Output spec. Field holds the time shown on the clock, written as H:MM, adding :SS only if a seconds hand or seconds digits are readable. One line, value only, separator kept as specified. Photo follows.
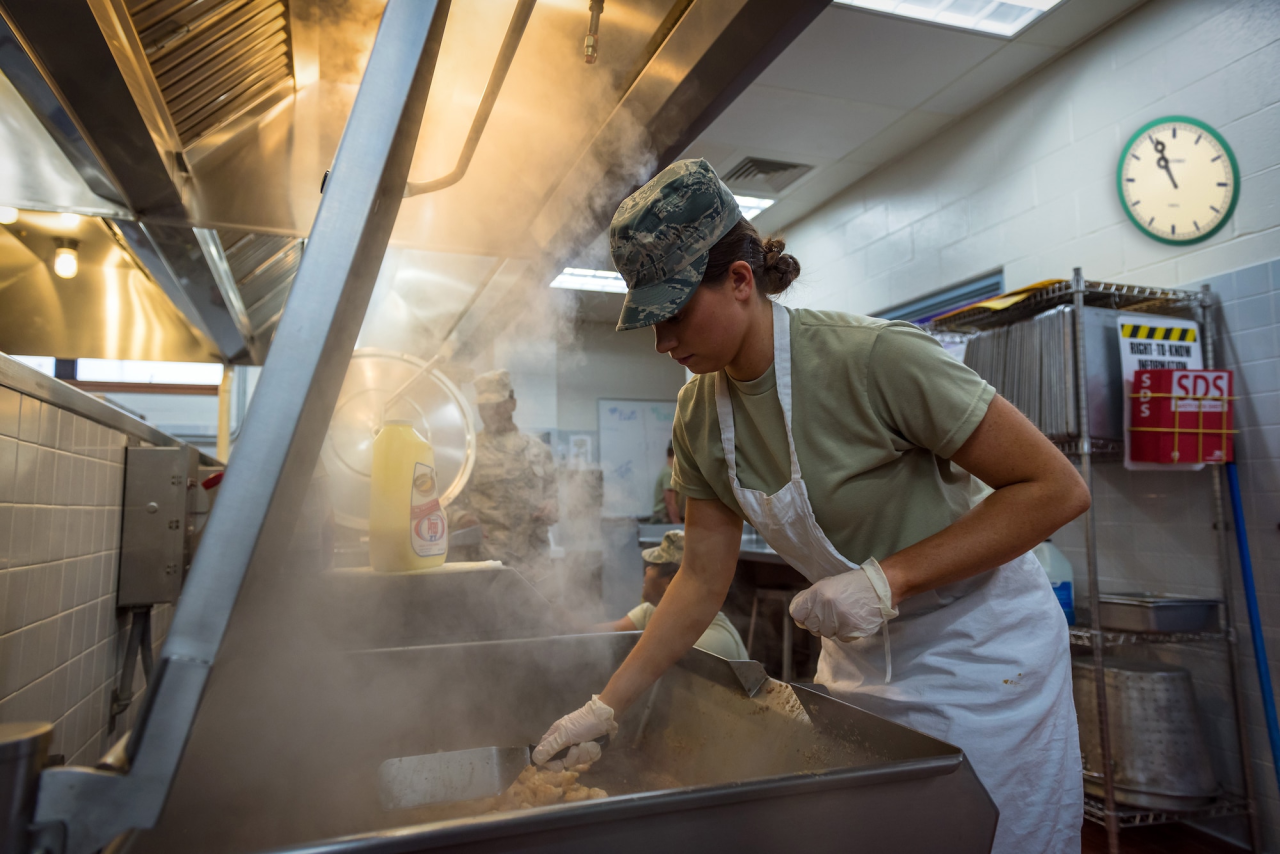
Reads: 10:56
